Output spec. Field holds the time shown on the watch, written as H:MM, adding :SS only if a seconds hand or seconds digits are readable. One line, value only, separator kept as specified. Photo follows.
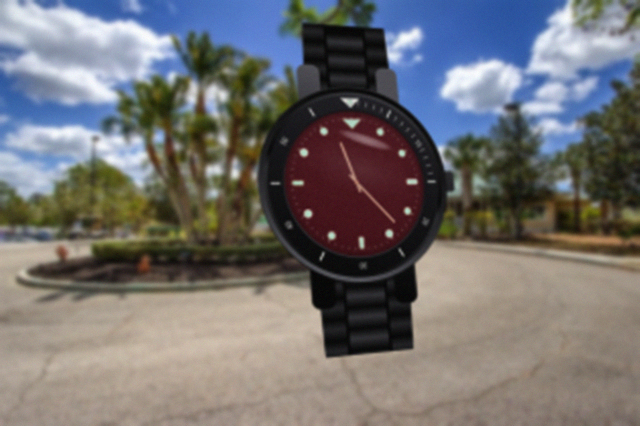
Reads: 11:23
